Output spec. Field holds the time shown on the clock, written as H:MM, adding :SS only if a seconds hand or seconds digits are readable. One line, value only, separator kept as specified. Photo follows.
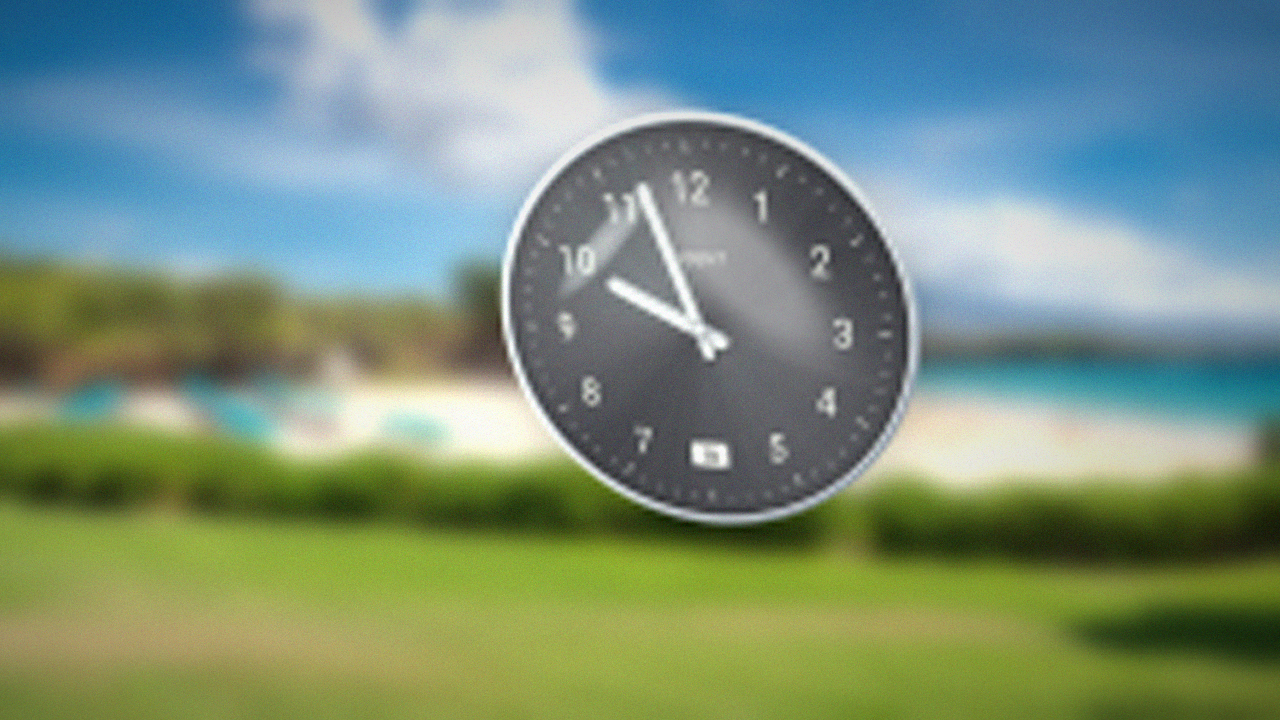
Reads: 9:57
